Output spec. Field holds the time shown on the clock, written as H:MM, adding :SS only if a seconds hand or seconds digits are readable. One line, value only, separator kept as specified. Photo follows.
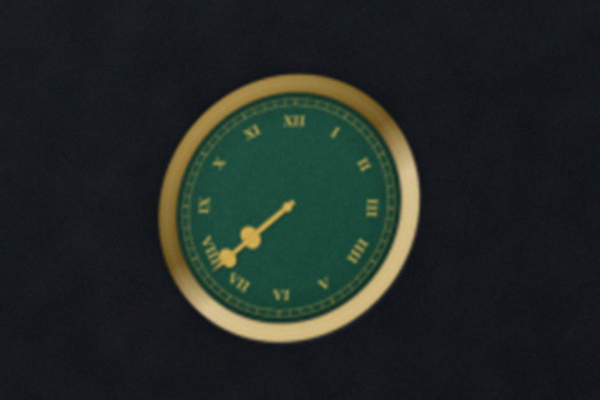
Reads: 7:38
